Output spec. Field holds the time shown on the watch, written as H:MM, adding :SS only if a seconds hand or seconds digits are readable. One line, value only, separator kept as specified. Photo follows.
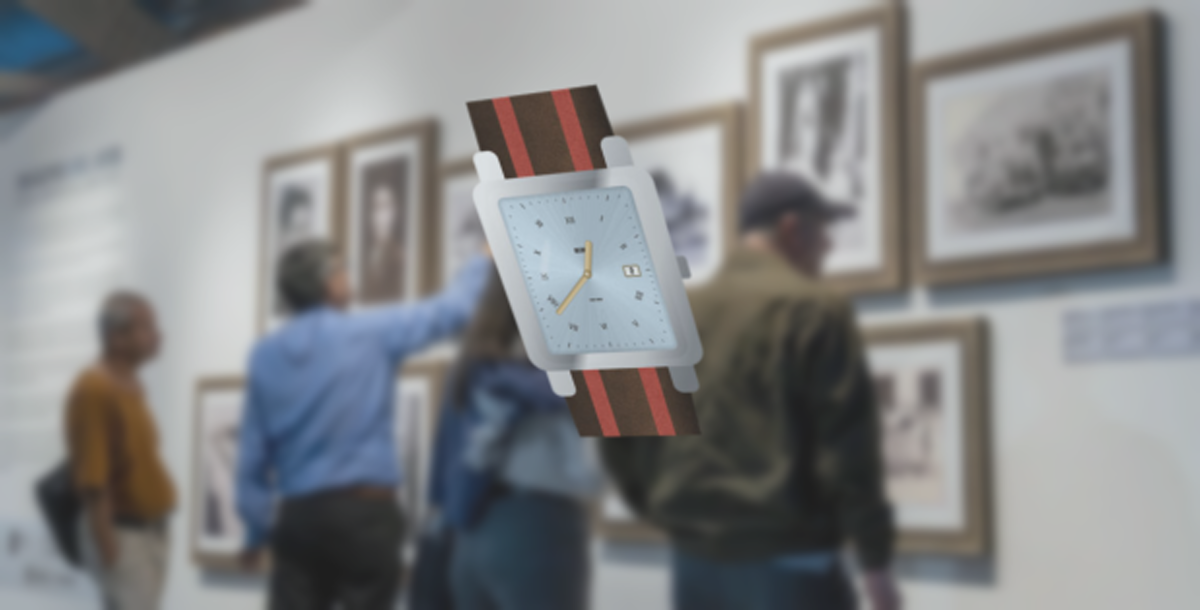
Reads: 12:38
